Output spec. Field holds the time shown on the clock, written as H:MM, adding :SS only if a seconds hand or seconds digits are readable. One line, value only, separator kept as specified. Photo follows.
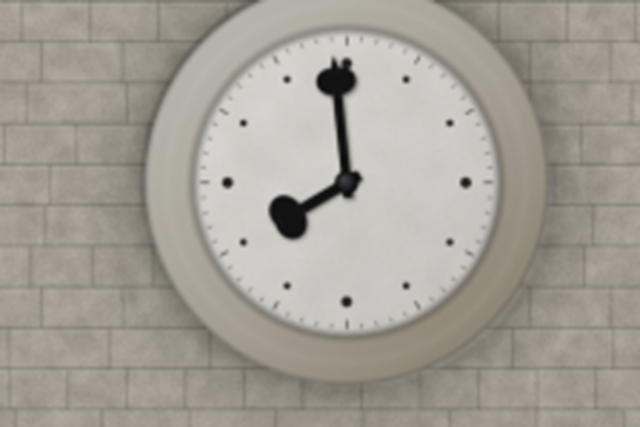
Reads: 7:59
